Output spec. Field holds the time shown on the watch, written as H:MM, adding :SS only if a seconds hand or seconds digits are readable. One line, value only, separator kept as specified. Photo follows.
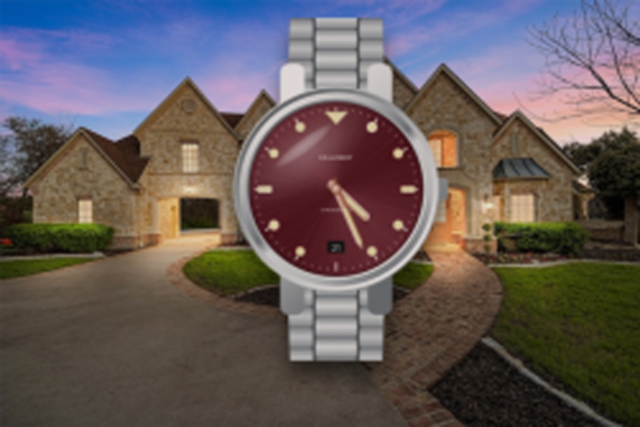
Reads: 4:26
